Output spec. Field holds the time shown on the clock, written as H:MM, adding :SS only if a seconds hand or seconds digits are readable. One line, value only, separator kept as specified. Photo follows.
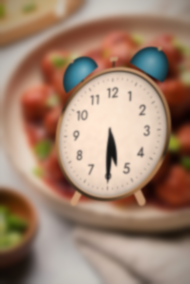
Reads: 5:30
